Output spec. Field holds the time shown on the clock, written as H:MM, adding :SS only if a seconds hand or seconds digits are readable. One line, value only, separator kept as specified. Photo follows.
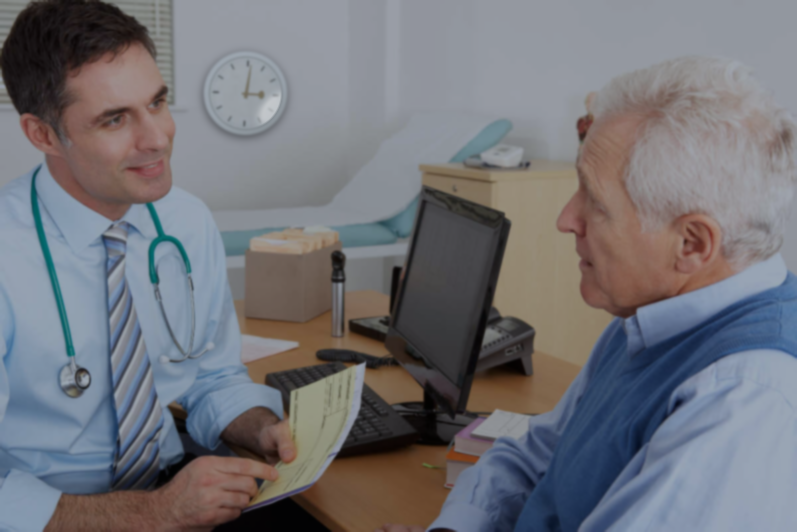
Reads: 3:01
